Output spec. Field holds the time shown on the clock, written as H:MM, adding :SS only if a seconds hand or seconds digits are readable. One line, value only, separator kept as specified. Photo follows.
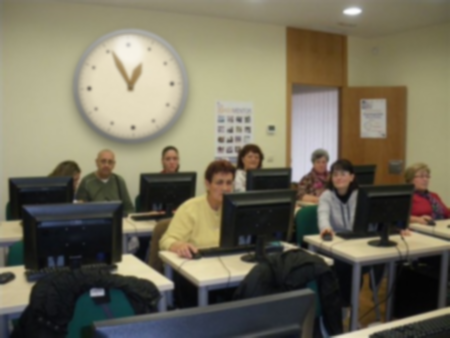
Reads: 12:56
